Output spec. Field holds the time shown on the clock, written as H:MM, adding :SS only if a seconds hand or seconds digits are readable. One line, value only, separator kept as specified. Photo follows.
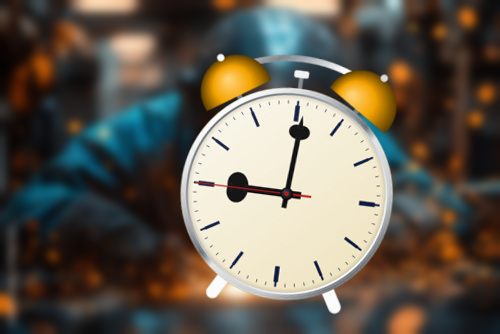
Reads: 9:00:45
